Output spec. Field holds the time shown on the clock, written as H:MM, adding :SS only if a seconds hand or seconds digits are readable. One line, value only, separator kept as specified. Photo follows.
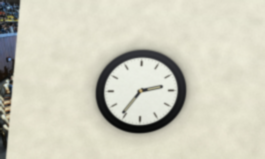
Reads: 2:36
